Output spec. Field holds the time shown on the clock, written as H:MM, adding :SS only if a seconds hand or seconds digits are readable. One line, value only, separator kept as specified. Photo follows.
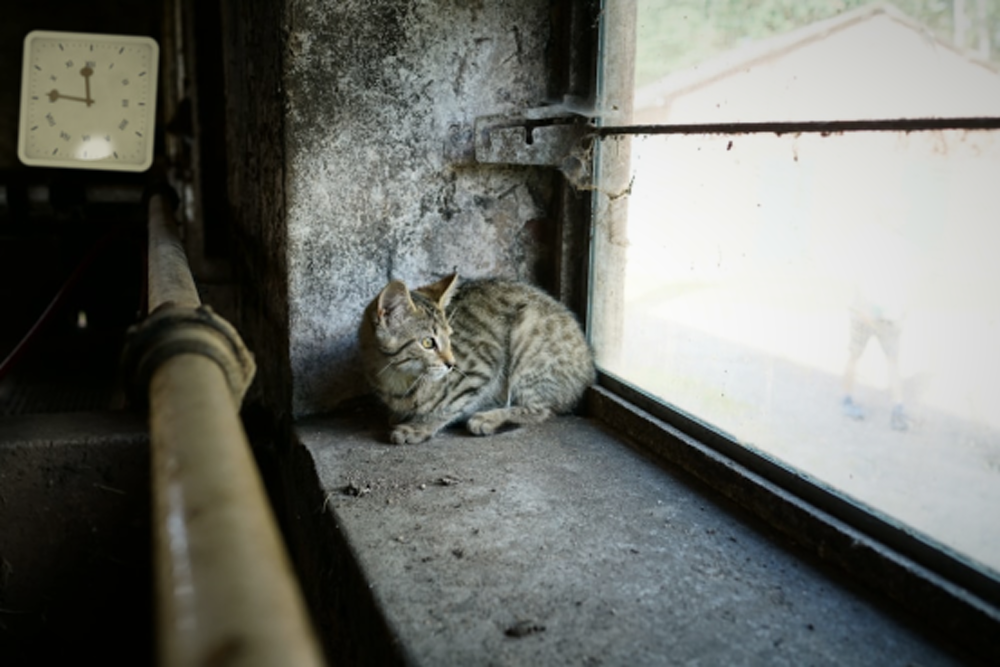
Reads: 11:46
